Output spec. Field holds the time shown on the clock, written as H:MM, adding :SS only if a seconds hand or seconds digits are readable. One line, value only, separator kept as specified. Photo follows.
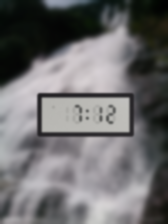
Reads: 7:12
